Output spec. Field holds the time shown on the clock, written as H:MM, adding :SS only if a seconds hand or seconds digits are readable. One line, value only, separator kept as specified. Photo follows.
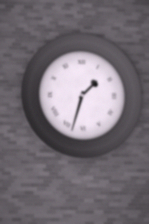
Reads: 1:33
